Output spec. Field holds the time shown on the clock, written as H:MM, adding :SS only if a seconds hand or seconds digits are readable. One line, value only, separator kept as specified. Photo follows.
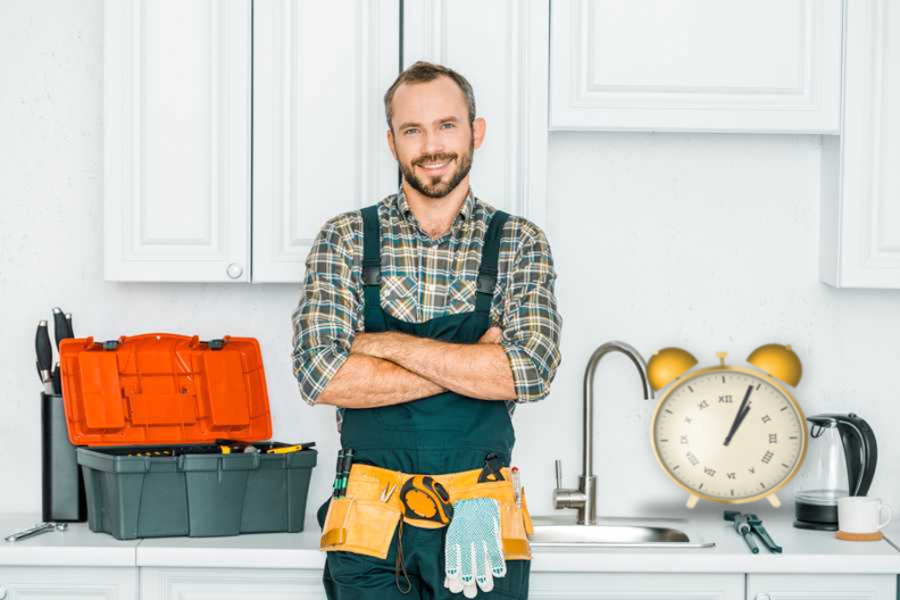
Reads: 1:04
